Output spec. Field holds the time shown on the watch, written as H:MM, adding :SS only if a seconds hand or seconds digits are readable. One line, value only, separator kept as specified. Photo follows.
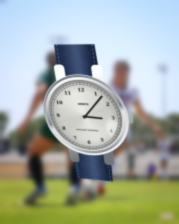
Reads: 3:07
